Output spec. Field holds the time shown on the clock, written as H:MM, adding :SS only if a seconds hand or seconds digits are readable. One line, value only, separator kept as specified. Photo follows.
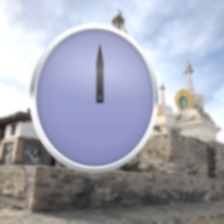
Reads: 12:00
